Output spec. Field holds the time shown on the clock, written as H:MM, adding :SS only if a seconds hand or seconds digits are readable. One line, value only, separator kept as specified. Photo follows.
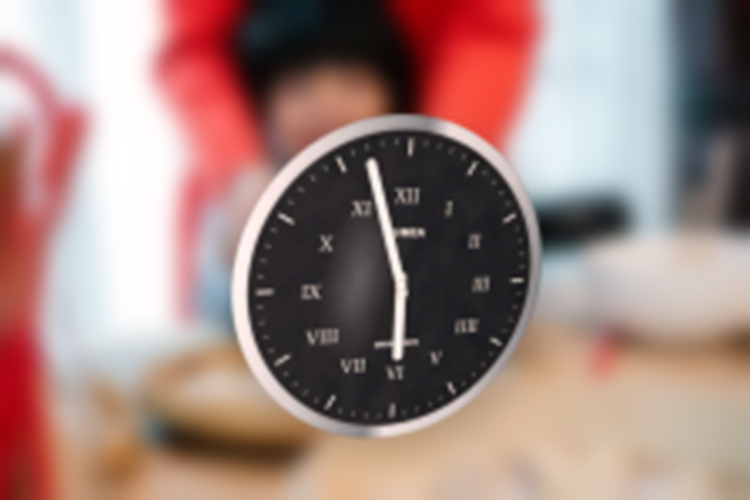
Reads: 5:57
